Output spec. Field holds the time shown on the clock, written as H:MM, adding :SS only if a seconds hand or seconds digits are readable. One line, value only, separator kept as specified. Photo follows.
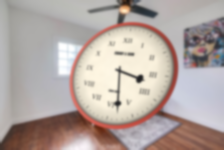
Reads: 3:28
